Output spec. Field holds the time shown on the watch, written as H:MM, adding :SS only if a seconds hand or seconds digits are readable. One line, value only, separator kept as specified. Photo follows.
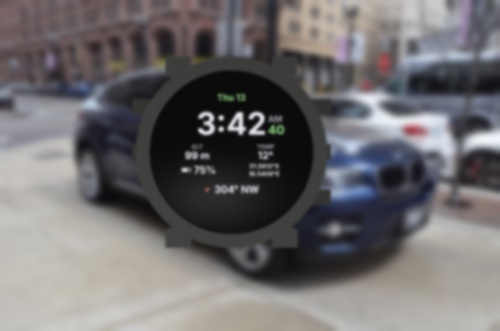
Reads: 3:42
